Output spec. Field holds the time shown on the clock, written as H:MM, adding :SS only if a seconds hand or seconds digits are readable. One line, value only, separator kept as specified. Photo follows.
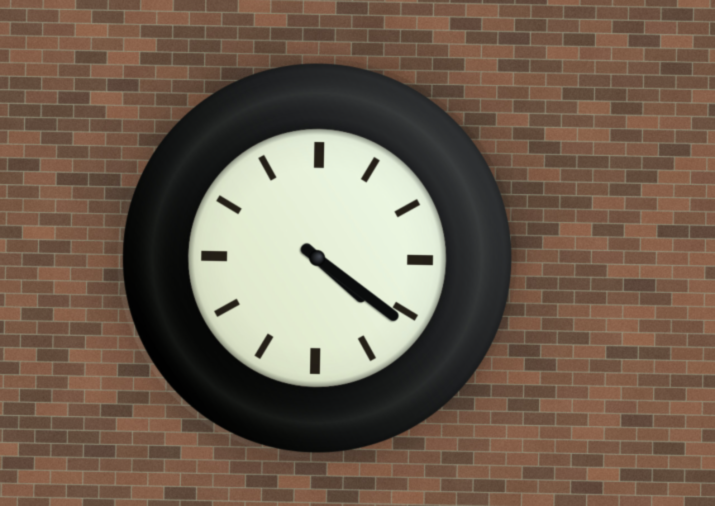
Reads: 4:21
